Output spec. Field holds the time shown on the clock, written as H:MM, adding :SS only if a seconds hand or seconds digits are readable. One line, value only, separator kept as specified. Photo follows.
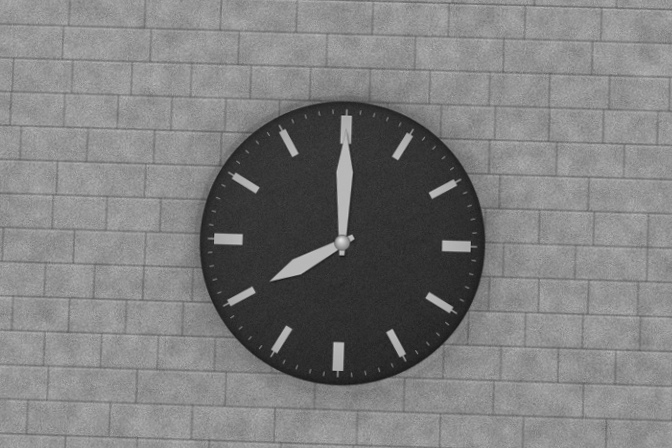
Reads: 8:00
